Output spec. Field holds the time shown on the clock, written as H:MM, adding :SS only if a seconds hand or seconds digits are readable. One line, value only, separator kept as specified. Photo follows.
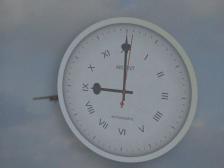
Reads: 9:00:01
